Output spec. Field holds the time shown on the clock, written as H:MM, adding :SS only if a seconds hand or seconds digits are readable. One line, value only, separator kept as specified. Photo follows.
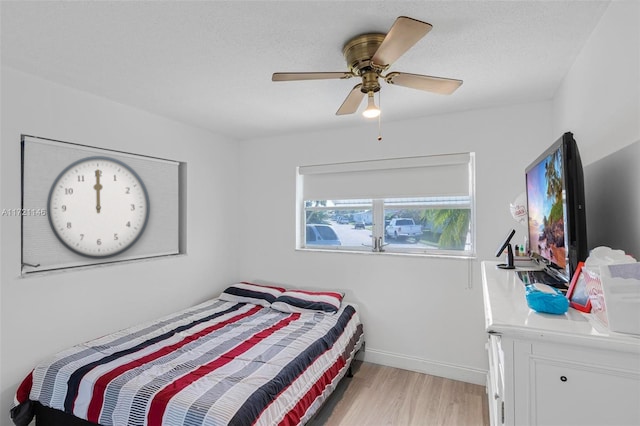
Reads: 12:00
